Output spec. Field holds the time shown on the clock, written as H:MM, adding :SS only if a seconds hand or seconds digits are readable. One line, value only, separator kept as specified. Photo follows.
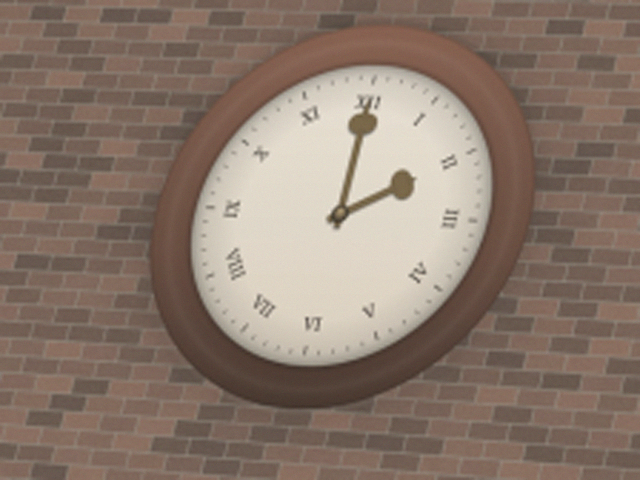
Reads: 2:00
